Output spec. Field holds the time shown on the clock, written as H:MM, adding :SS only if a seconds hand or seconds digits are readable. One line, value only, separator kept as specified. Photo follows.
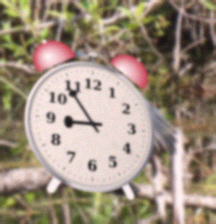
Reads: 8:54
